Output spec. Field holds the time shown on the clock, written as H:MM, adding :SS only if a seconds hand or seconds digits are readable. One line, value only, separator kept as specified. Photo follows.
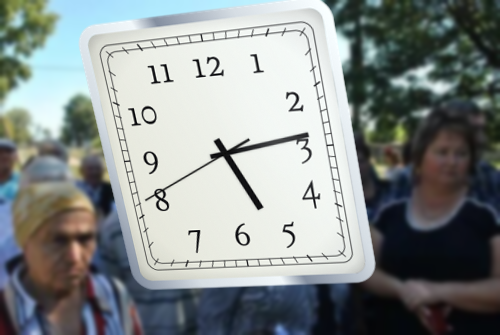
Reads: 5:13:41
